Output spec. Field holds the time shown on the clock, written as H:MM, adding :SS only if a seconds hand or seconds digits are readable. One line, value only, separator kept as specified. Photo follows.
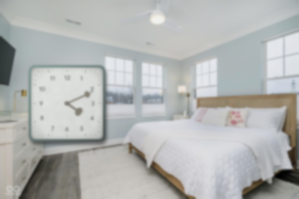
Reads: 4:11
